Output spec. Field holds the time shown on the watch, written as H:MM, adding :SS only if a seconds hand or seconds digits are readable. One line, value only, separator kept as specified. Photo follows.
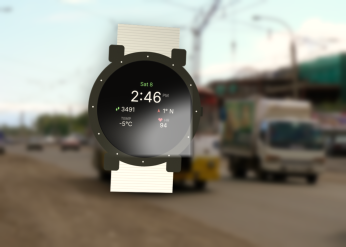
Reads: 2:46
